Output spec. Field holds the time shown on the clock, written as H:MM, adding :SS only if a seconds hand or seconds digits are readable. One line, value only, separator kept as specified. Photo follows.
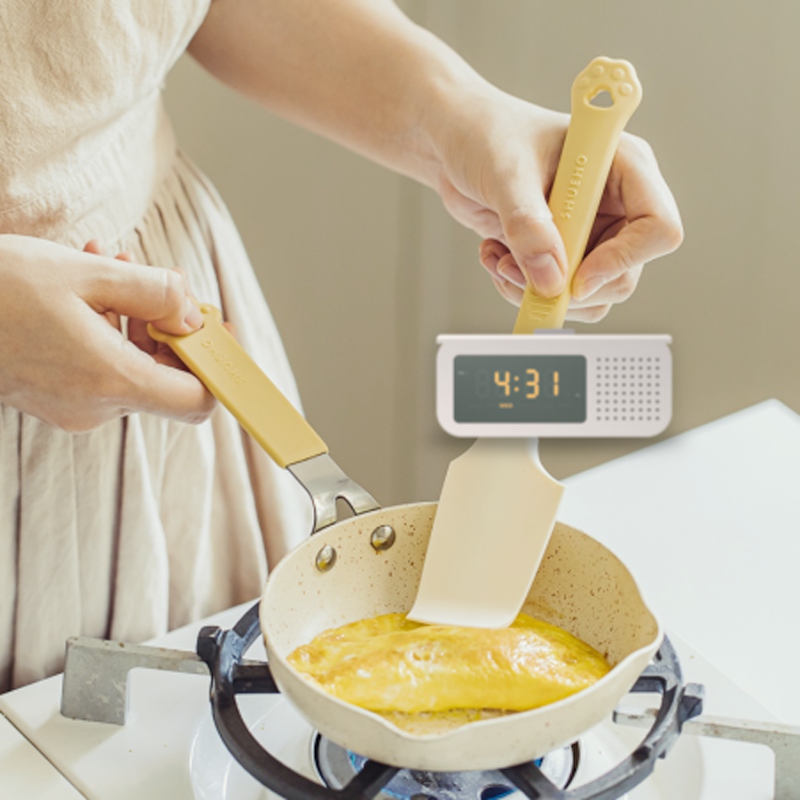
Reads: 4:31
